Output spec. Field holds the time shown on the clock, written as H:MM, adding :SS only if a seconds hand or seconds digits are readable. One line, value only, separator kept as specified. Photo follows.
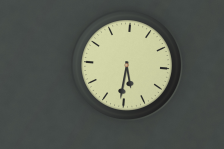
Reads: 5:31
